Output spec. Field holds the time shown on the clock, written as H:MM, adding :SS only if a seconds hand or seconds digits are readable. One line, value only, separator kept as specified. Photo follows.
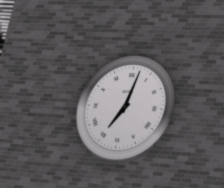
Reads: 7:02
